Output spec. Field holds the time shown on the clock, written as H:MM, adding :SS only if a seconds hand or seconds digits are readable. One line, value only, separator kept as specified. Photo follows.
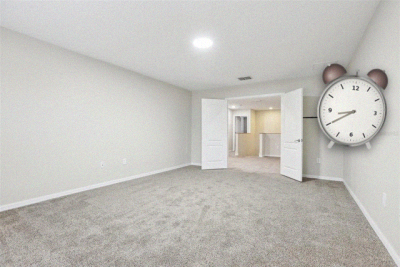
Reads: 8:40
